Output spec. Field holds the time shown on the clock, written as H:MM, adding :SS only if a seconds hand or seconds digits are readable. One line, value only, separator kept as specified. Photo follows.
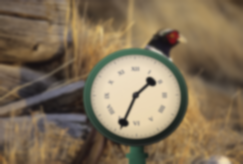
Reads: 1:34
